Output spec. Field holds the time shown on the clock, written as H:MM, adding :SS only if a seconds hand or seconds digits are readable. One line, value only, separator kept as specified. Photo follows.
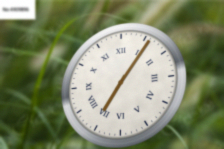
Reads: 7:06
